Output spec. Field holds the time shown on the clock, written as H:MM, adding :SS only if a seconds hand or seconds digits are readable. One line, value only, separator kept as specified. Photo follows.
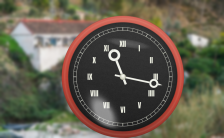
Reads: 11:17
